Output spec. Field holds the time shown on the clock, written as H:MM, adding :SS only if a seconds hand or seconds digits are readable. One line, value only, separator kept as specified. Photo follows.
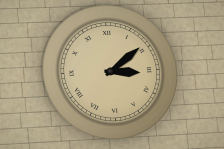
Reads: 3:09
